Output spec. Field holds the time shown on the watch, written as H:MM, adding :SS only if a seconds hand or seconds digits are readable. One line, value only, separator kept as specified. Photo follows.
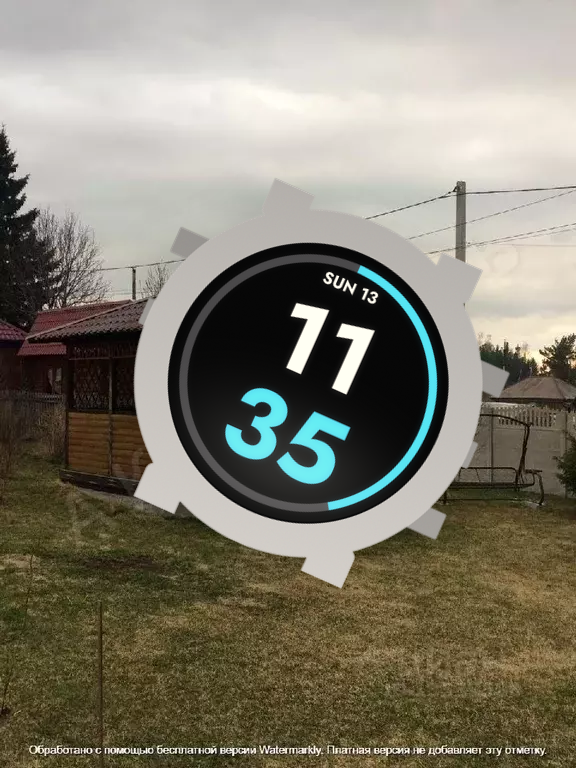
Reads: 11:35
